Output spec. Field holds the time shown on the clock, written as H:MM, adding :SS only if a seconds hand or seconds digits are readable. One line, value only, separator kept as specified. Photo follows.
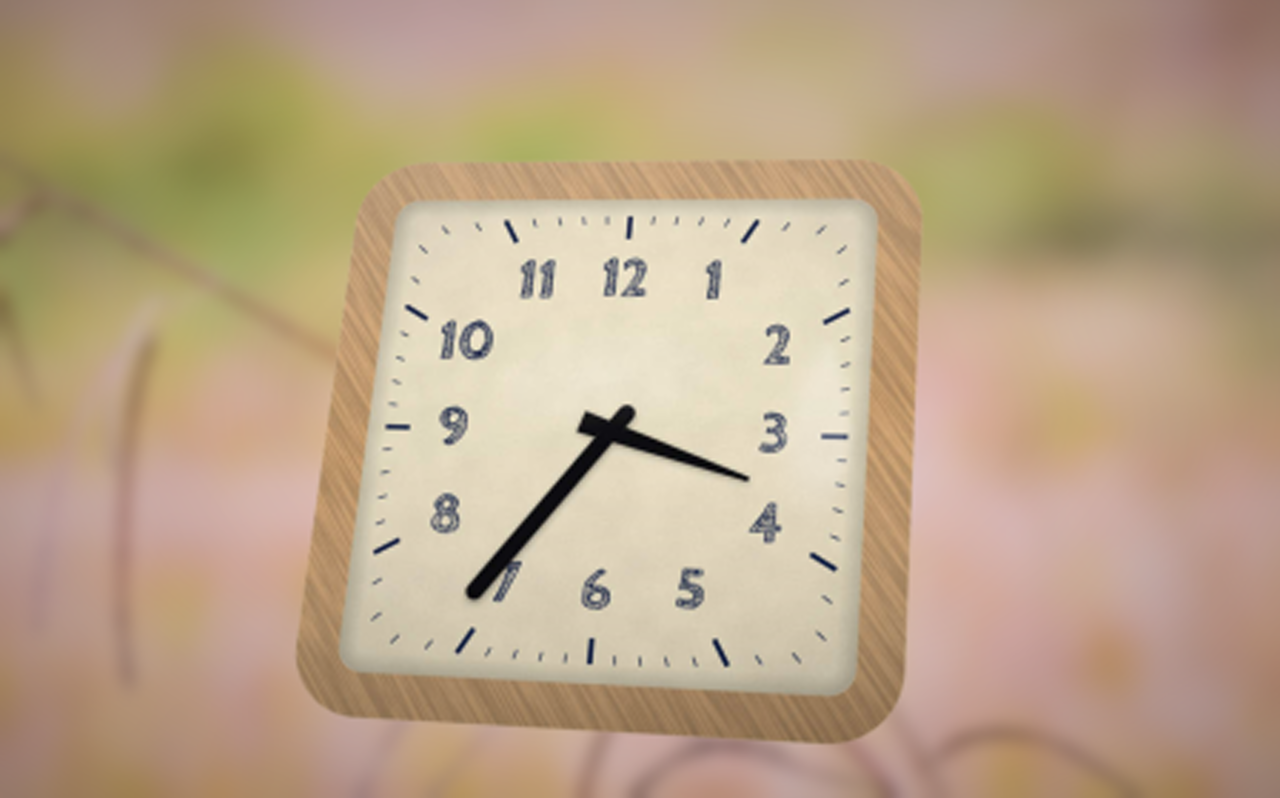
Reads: 3:36
